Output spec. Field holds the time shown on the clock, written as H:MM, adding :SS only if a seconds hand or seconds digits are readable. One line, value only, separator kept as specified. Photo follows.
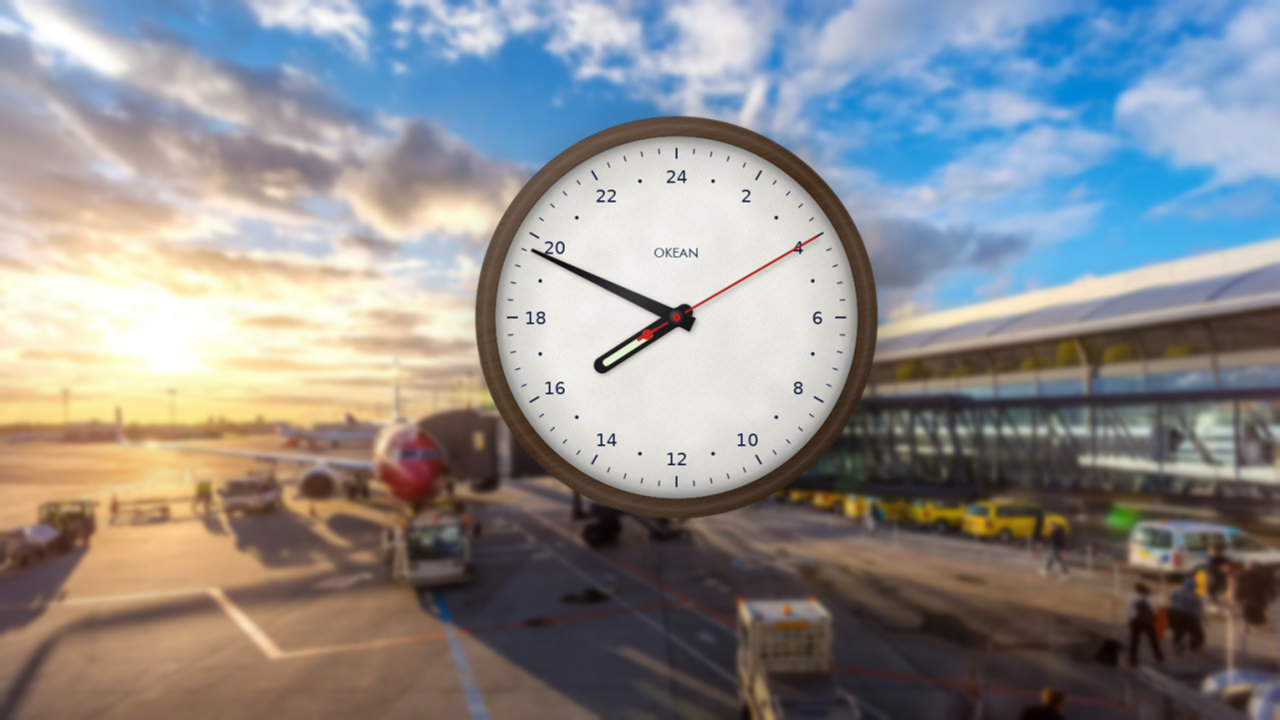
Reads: 15:49:10
